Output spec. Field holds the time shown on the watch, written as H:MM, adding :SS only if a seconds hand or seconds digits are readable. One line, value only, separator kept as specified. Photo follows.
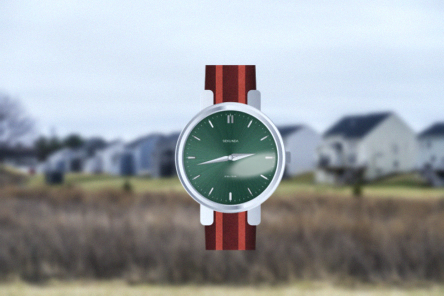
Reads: 2:43
